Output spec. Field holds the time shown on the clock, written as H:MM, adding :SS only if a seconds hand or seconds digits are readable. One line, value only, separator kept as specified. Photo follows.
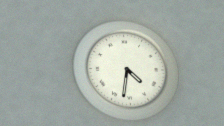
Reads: 4:32
